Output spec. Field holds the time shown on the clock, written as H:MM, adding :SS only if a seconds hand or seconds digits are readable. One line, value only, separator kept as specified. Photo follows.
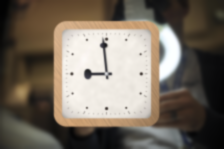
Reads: 8:59
